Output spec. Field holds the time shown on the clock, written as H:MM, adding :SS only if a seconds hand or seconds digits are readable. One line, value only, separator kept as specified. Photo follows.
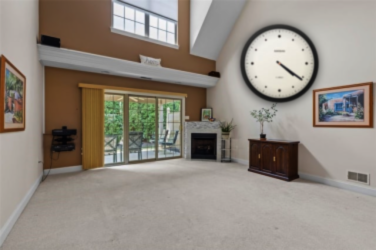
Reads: 4:21
